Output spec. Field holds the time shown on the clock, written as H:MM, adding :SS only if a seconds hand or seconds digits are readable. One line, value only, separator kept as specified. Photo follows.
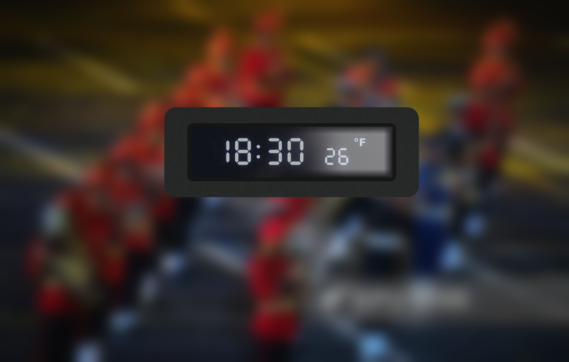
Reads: 18:30
